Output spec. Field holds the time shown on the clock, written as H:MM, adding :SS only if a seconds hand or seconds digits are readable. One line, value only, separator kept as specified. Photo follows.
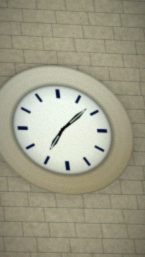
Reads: 7:08
